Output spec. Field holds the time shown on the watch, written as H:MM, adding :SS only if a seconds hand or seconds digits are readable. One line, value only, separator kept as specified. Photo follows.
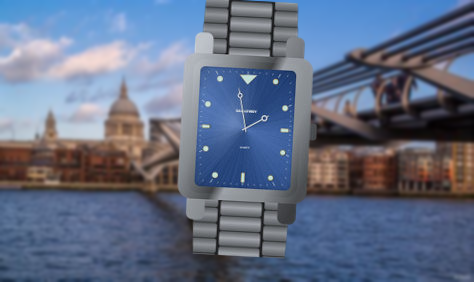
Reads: 1:58
